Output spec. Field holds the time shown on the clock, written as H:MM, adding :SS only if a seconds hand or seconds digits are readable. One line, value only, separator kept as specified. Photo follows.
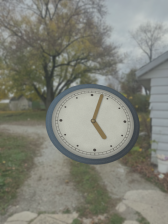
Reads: 5:03
